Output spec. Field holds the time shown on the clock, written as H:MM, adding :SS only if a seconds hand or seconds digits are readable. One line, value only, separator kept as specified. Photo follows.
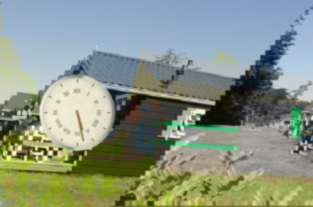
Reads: 5:28
